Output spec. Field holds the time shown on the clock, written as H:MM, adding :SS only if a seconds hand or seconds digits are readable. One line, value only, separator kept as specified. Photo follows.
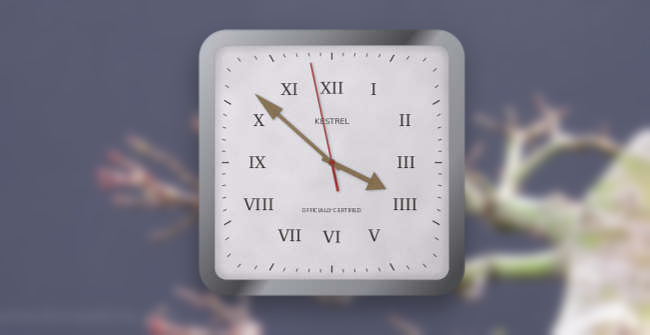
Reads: 3:51:58
